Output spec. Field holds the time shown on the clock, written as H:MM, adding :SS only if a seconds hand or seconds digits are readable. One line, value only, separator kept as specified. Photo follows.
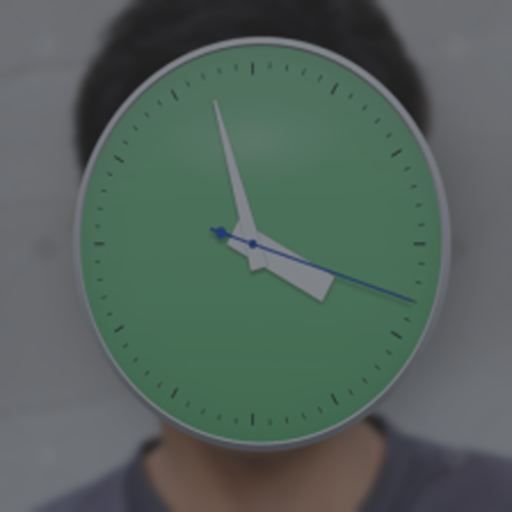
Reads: 3:57:18
